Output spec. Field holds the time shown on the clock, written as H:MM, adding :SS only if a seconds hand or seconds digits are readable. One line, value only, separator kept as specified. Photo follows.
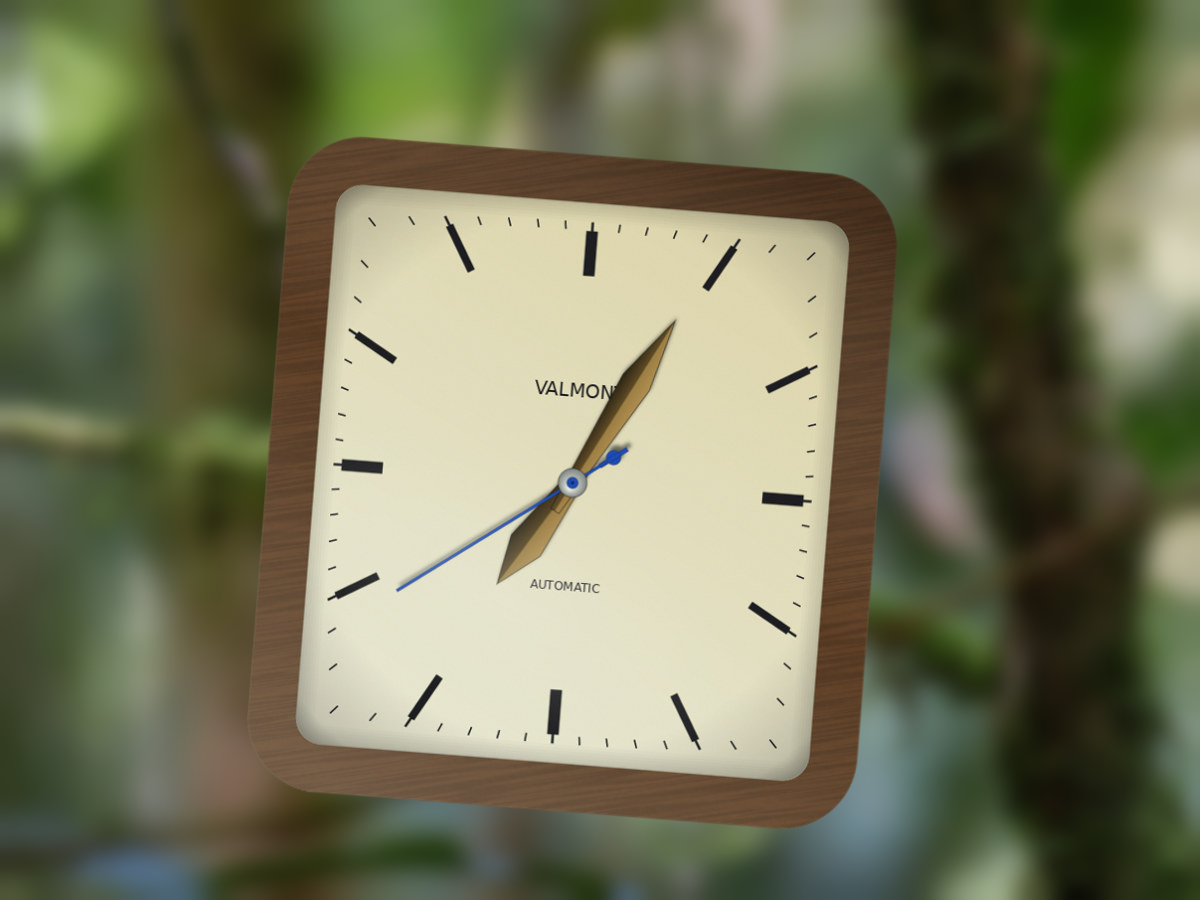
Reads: 7:04:39
